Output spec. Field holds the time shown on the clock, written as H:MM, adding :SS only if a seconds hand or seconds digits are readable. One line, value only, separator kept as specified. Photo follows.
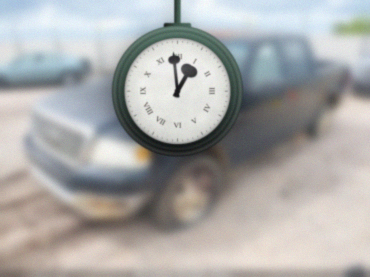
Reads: 12:59
